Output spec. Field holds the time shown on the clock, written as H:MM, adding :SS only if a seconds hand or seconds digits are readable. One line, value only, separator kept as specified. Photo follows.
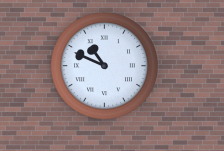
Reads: 10:49
